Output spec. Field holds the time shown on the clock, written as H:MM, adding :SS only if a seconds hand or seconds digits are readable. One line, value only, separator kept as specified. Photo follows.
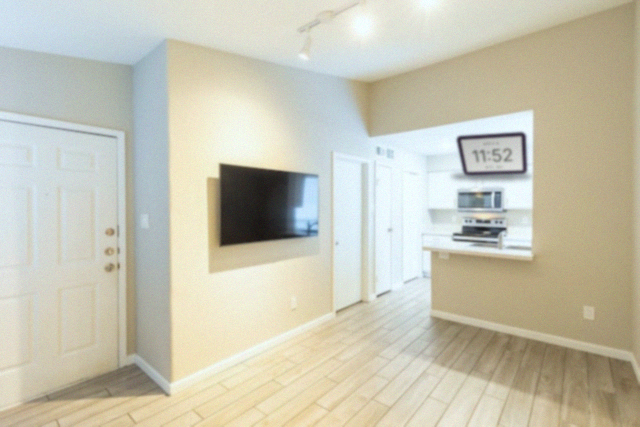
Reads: 11:52
